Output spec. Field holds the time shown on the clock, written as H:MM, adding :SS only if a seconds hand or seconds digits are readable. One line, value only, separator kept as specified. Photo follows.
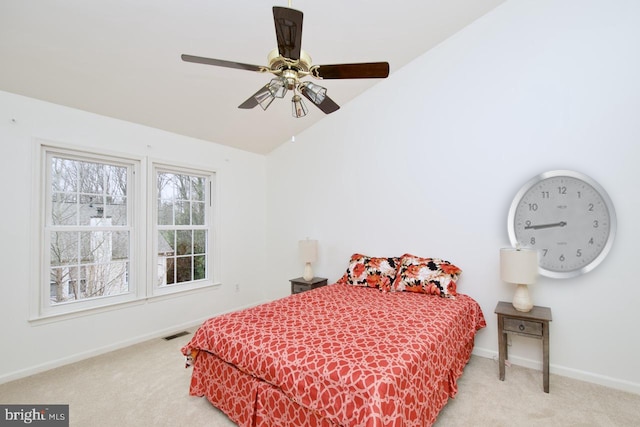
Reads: 8:44
